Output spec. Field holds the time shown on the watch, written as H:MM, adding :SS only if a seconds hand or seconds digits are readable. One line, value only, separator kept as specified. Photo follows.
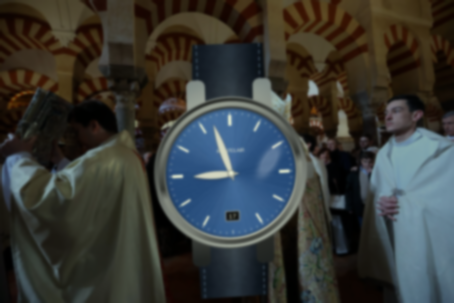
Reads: 8:57
